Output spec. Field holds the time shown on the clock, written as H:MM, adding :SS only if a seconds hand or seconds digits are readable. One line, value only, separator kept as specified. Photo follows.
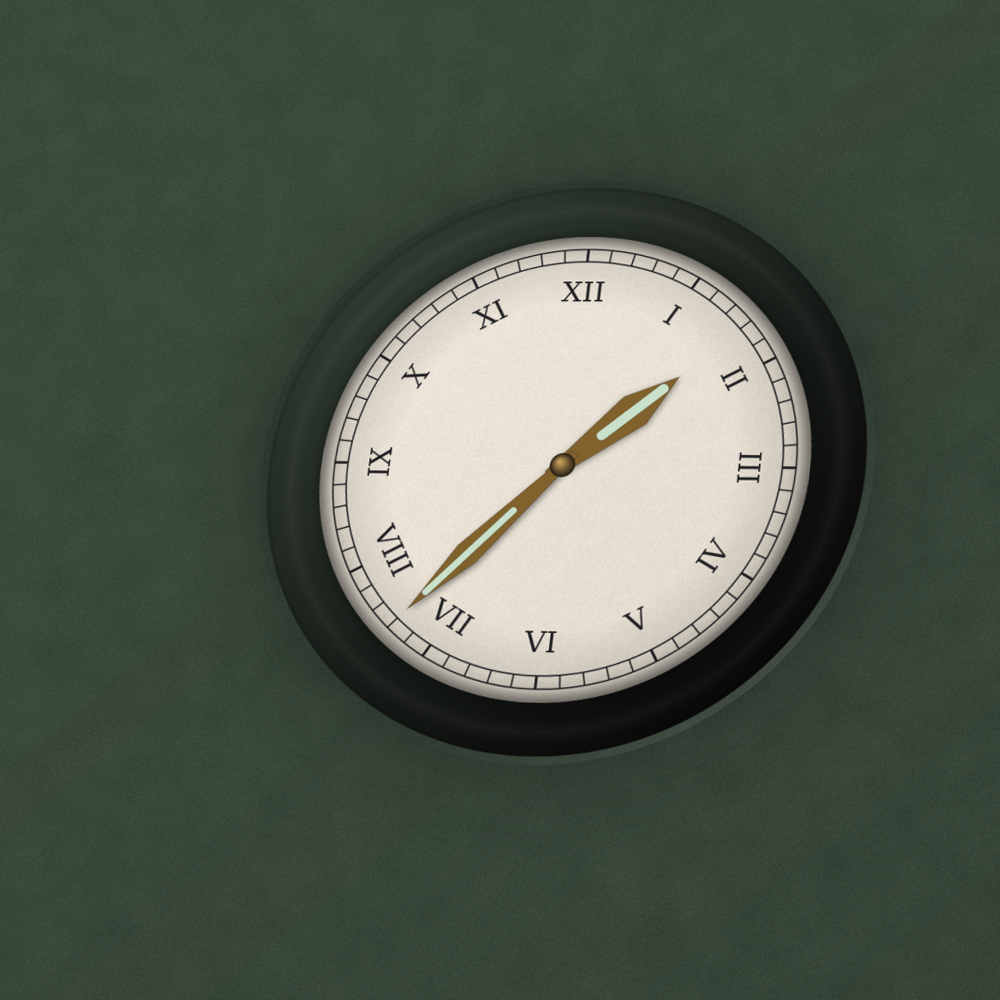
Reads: 1:37
